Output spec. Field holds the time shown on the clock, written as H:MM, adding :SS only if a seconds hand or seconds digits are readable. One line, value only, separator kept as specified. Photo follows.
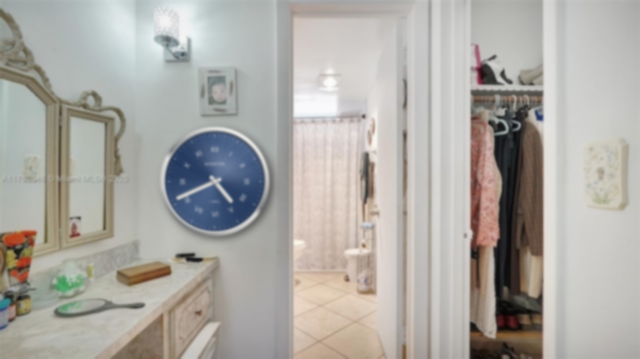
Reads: 4:41
